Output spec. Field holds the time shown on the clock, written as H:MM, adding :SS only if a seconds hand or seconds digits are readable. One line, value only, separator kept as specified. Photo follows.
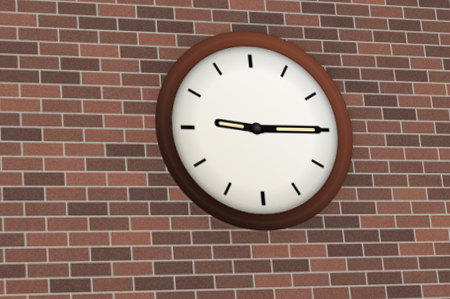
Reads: 9:15
